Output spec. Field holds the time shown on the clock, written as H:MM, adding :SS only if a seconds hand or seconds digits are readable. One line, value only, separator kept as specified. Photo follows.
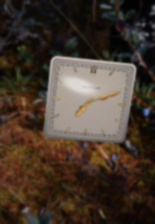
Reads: 7:11
